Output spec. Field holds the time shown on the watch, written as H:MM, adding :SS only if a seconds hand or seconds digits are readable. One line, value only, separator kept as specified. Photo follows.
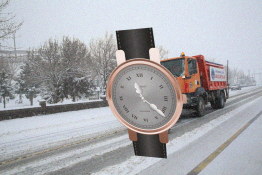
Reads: 11:22
